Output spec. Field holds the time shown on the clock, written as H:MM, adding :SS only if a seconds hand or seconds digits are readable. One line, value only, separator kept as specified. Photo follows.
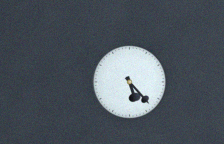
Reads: 5:23
